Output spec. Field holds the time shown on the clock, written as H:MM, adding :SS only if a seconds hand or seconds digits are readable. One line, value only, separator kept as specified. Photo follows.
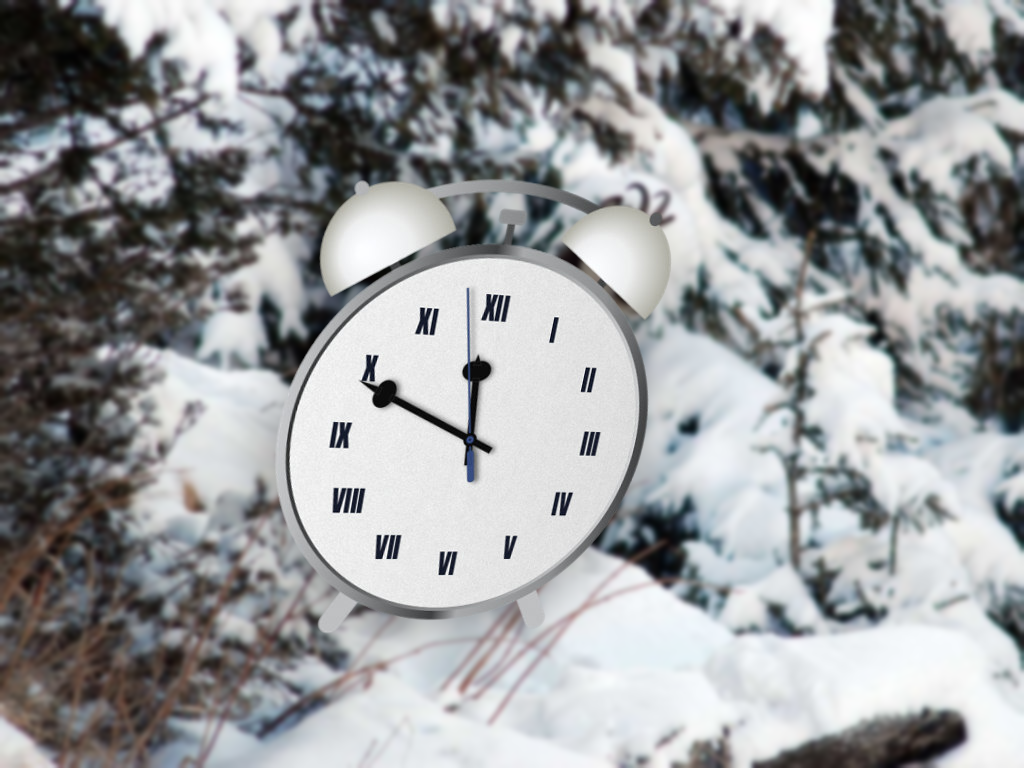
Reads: 11:48:58
